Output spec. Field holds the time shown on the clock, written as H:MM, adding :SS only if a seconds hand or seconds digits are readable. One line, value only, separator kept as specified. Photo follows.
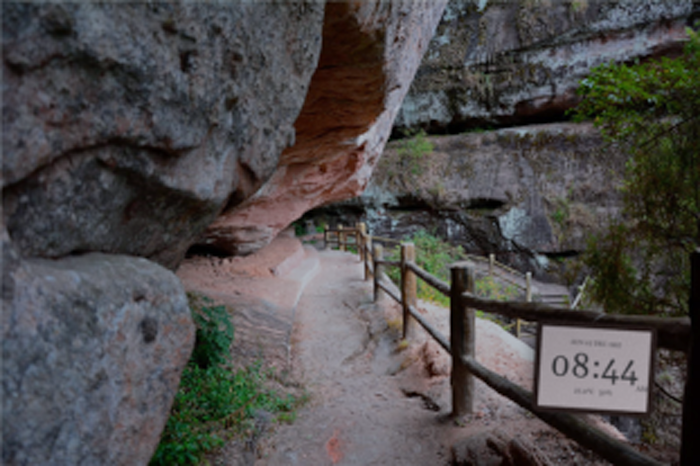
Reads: 8:44
